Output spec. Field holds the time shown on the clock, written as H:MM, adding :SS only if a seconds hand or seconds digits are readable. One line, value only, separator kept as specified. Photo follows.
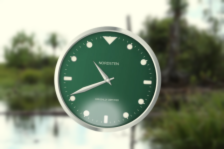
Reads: 10:41
